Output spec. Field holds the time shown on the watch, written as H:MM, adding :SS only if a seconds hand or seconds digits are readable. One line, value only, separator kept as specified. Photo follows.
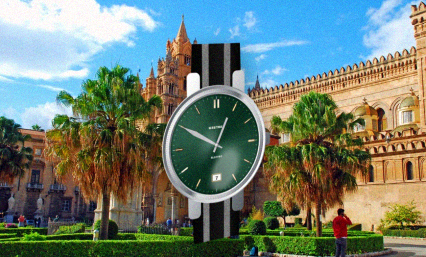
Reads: 12:50
